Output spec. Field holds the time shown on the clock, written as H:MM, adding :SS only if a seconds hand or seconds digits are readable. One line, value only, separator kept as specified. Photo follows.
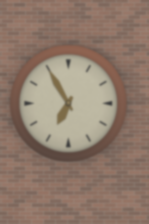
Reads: 6:55
